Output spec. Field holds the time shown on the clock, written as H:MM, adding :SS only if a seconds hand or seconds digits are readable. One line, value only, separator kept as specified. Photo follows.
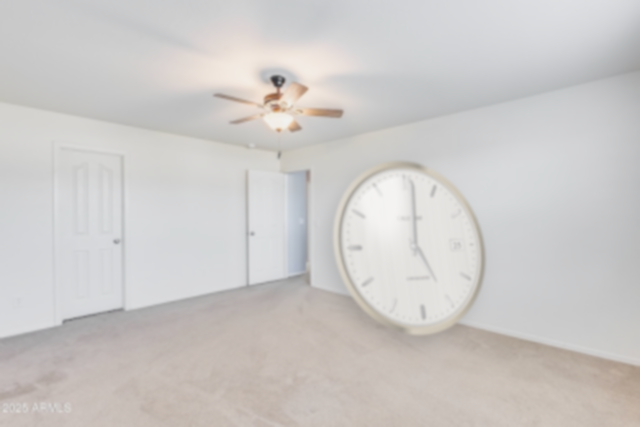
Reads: 5:01
